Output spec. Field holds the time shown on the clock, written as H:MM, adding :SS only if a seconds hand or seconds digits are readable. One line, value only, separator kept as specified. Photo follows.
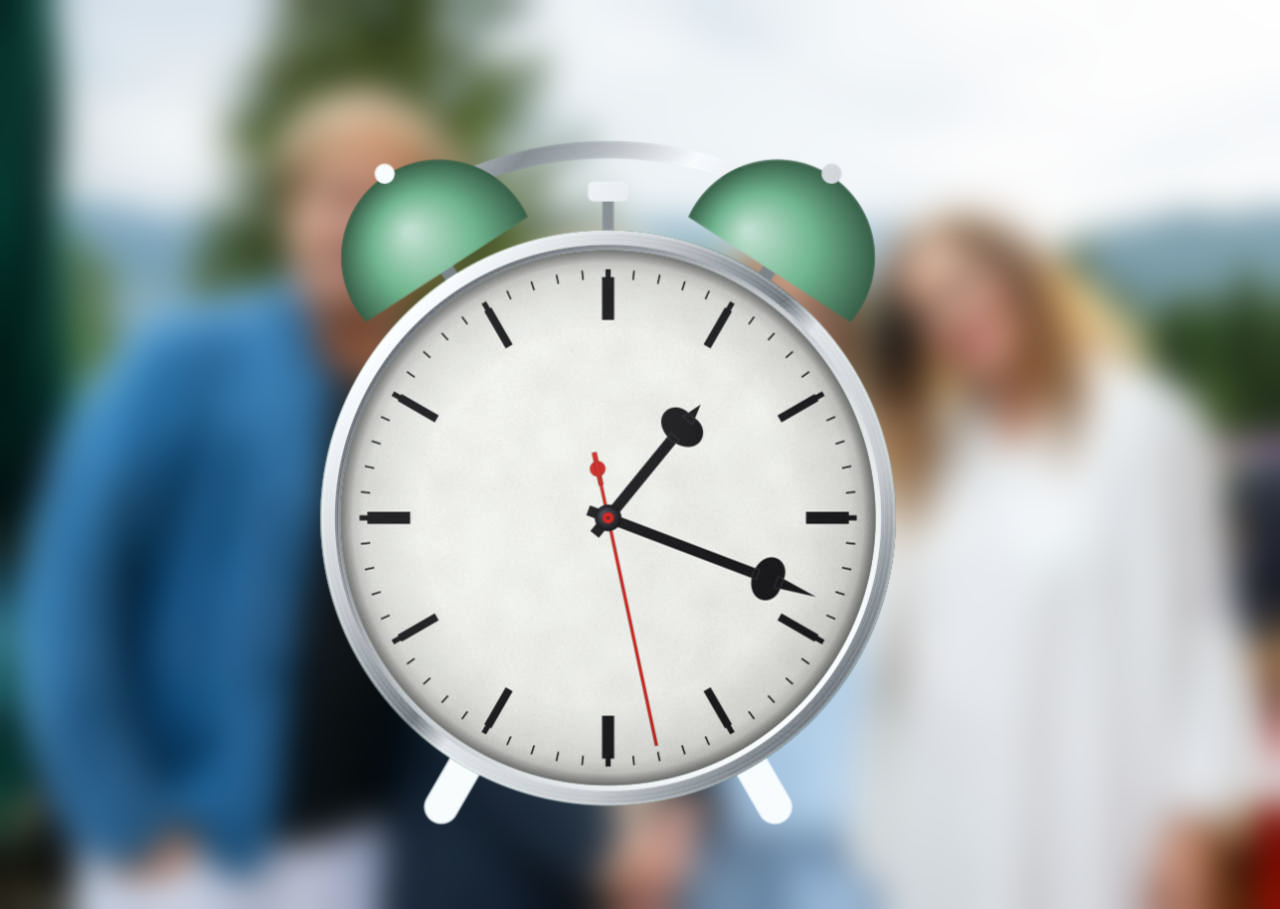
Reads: 1:18:28
